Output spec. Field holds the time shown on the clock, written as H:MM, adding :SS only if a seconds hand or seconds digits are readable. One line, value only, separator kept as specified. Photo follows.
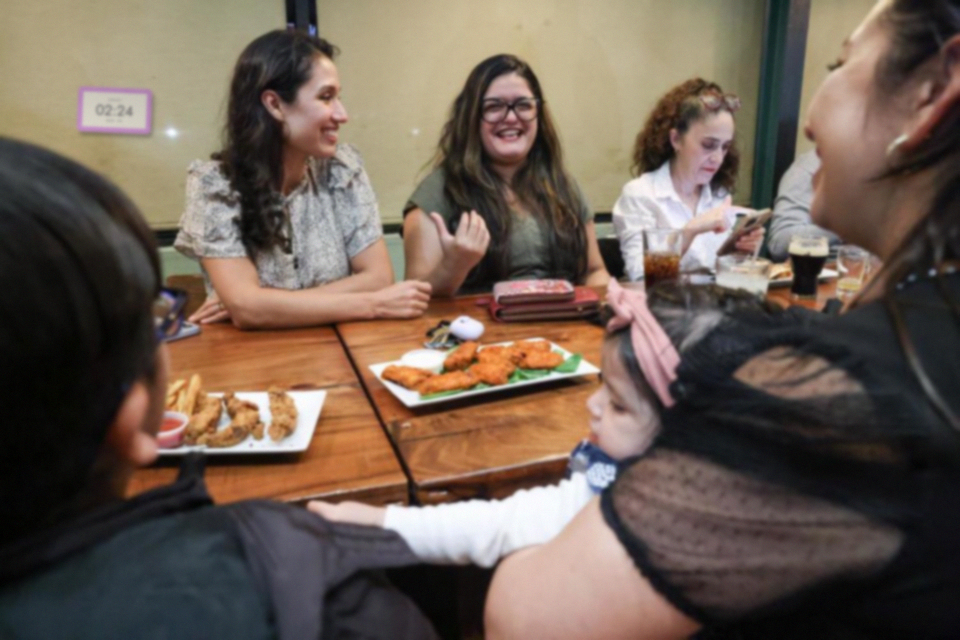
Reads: 2:24
